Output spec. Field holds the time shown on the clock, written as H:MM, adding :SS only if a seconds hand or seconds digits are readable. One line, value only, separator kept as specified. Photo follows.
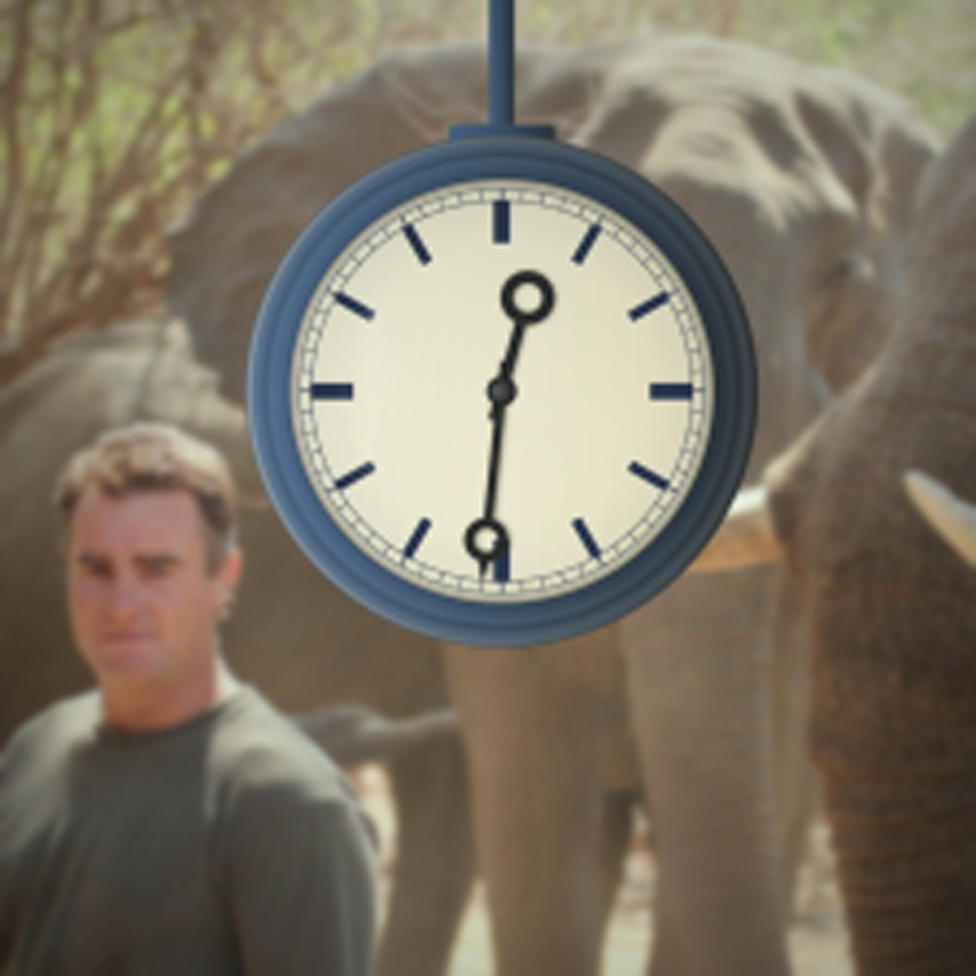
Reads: 12:31
